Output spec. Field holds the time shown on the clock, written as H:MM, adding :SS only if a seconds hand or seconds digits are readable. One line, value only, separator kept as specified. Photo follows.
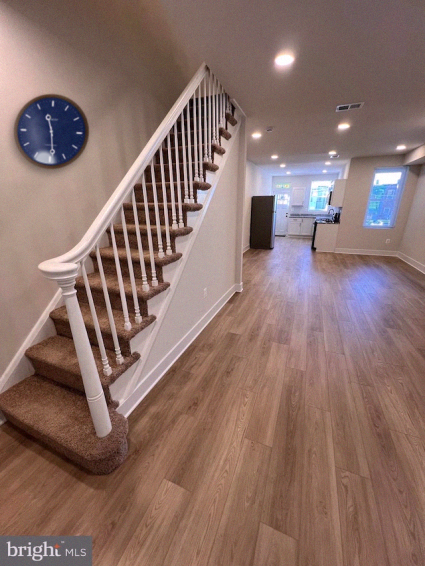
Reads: 11:29
